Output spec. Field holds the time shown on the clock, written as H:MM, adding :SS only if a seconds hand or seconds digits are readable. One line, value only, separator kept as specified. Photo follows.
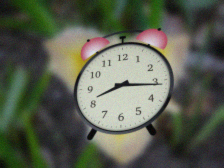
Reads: 8:16
